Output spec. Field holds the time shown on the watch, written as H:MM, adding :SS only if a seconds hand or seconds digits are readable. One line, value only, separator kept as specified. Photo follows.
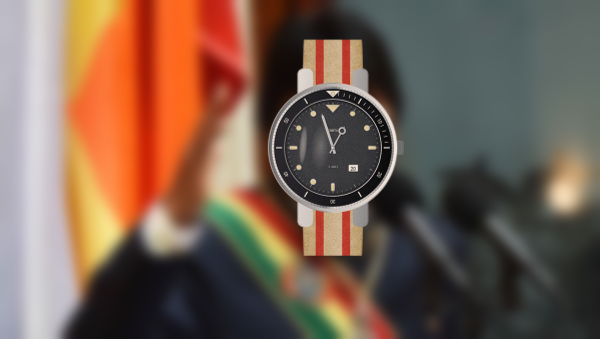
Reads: 12:57
